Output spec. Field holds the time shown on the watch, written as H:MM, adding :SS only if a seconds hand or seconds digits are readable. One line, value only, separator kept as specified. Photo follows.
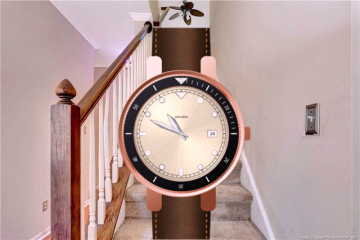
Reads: 10:49
